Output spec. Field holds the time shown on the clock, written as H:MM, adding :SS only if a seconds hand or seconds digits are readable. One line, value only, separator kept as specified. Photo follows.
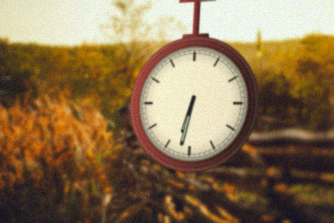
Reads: 6:32
